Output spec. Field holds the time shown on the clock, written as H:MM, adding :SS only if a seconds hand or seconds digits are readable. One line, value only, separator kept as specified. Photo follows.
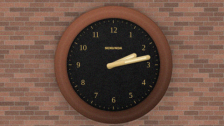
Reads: 2:13
